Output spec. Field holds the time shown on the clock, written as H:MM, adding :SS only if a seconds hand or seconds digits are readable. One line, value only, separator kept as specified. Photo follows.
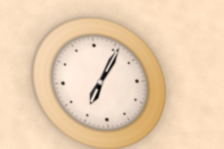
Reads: 7:06
